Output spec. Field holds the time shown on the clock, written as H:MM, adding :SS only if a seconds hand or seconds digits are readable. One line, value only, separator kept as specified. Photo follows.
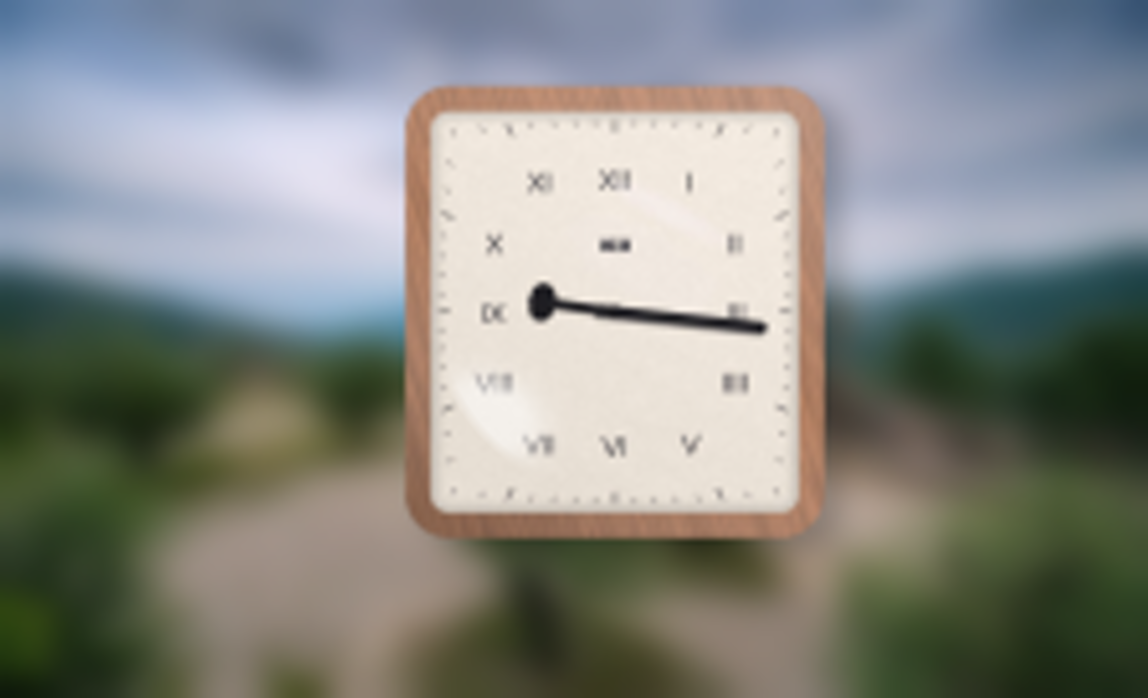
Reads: 9:16
